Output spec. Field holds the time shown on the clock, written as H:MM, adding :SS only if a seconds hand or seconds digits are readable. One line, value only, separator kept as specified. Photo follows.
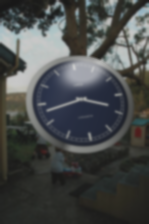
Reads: 3:43
